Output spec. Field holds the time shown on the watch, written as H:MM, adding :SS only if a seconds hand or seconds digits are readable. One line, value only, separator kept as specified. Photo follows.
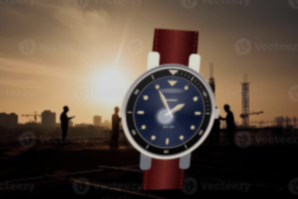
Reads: 1:55
